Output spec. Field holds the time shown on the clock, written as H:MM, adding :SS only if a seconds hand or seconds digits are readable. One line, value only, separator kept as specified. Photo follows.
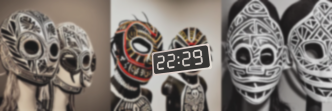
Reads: 22:29
